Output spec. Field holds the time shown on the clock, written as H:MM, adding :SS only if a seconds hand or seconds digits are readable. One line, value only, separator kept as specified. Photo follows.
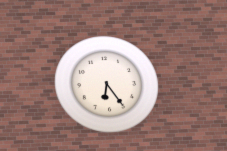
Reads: 6:25
